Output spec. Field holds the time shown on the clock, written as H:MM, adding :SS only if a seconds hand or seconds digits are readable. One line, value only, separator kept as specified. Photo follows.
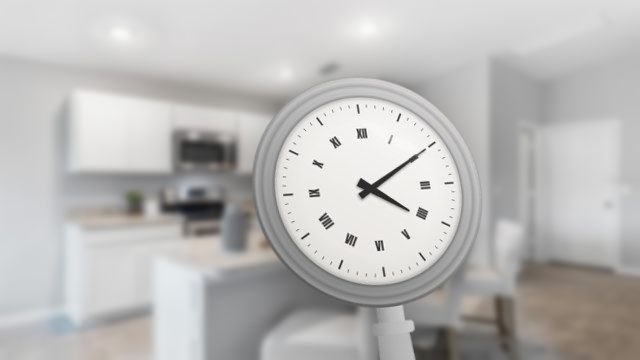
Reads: 4:10
